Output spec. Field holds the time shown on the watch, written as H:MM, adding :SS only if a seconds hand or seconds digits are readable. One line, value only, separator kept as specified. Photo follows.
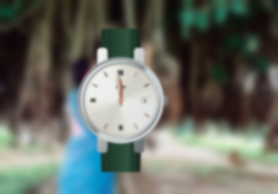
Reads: 11:59
